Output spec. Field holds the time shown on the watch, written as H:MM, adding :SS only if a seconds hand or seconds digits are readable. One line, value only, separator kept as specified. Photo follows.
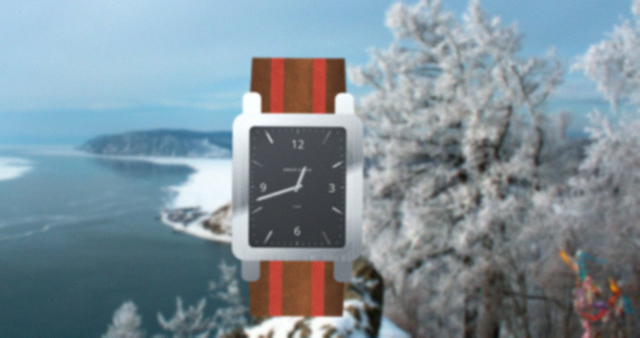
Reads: 12:42
